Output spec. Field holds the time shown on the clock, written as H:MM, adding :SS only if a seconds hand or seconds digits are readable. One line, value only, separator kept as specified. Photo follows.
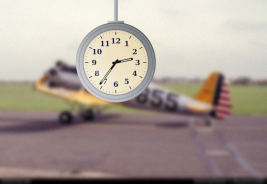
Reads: 2:36
